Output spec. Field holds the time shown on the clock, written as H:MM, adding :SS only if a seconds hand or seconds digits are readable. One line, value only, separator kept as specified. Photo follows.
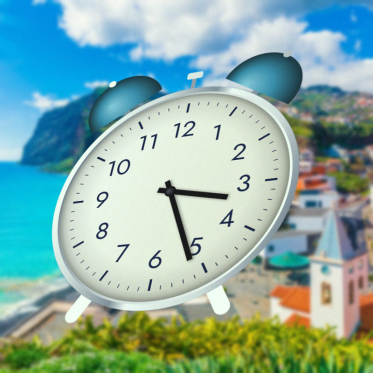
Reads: 3:26
